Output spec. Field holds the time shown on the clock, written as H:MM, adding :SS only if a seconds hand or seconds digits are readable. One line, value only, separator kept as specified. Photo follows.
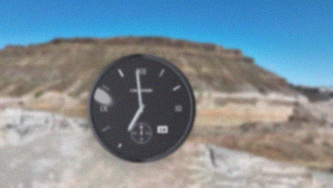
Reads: 6:59
